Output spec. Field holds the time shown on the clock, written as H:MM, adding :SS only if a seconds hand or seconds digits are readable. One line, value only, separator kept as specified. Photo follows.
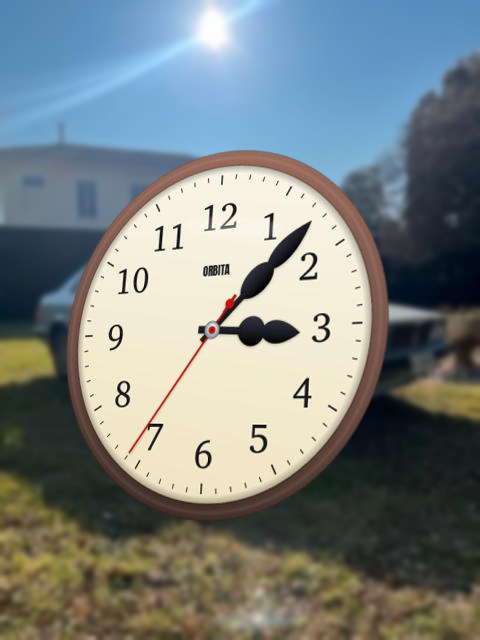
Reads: 3:07:36
